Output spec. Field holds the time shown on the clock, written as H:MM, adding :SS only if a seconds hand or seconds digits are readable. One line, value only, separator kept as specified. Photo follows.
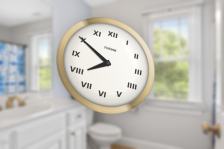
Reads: 7:50
